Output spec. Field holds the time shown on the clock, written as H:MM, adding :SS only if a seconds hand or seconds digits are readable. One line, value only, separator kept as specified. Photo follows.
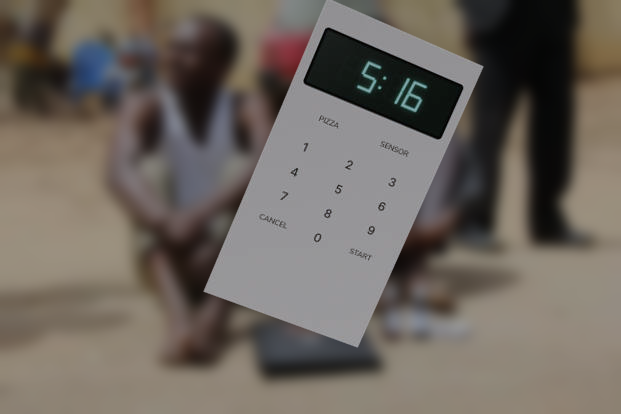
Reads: 5:16
